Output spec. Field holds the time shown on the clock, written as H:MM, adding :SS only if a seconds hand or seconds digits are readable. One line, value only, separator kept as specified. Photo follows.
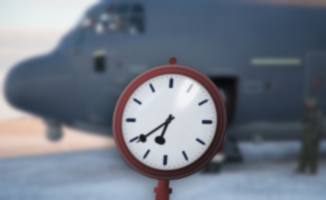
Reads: 6:39
